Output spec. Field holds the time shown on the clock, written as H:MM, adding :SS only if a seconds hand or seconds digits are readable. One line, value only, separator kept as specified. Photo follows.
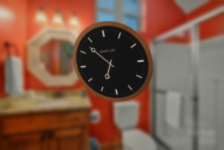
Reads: 6:53
